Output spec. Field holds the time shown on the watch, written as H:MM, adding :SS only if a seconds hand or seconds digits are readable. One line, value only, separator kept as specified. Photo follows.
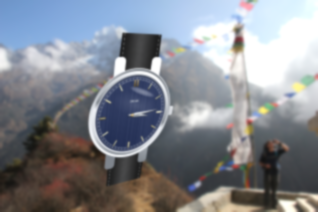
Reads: 3:14
